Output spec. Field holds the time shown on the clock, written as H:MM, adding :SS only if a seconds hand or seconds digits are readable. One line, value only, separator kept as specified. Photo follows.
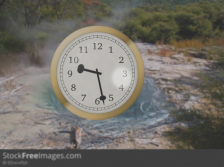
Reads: 9:28
